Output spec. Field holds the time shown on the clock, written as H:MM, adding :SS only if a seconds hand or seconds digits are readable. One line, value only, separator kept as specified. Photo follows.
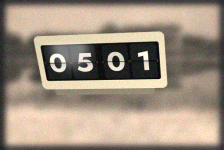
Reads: 5:01
